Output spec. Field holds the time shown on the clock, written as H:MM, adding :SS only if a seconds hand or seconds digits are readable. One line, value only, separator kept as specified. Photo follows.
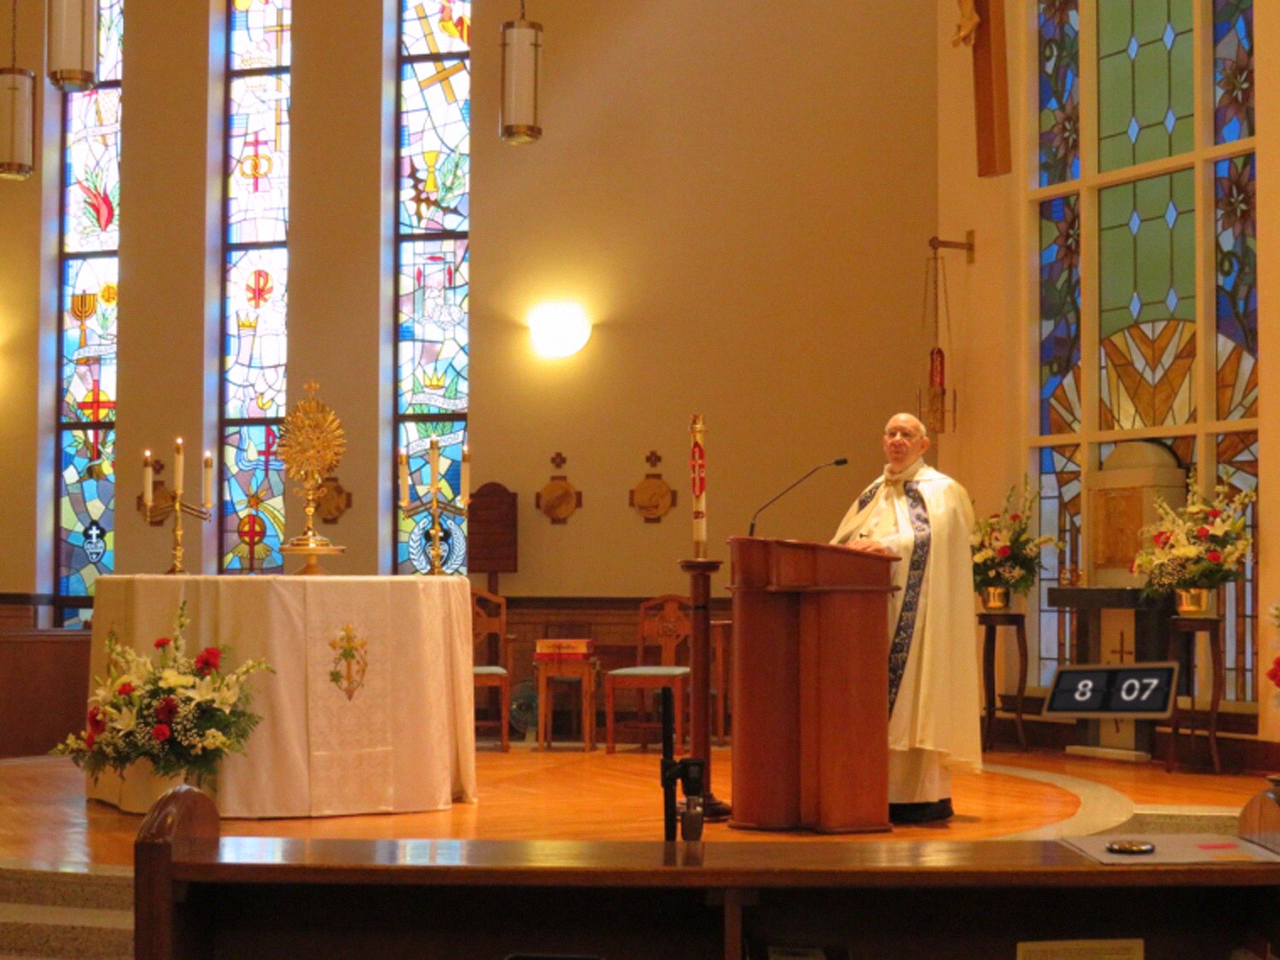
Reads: 8:07
